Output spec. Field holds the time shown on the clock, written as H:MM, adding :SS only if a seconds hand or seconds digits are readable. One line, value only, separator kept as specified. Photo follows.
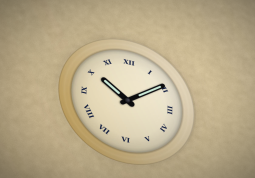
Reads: 10:09
